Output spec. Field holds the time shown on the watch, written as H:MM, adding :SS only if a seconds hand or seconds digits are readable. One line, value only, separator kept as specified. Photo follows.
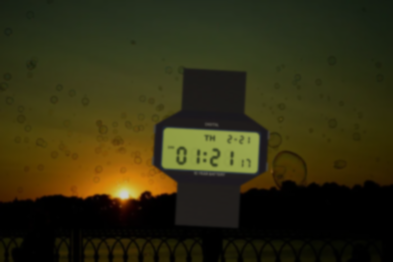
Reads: 1:21
